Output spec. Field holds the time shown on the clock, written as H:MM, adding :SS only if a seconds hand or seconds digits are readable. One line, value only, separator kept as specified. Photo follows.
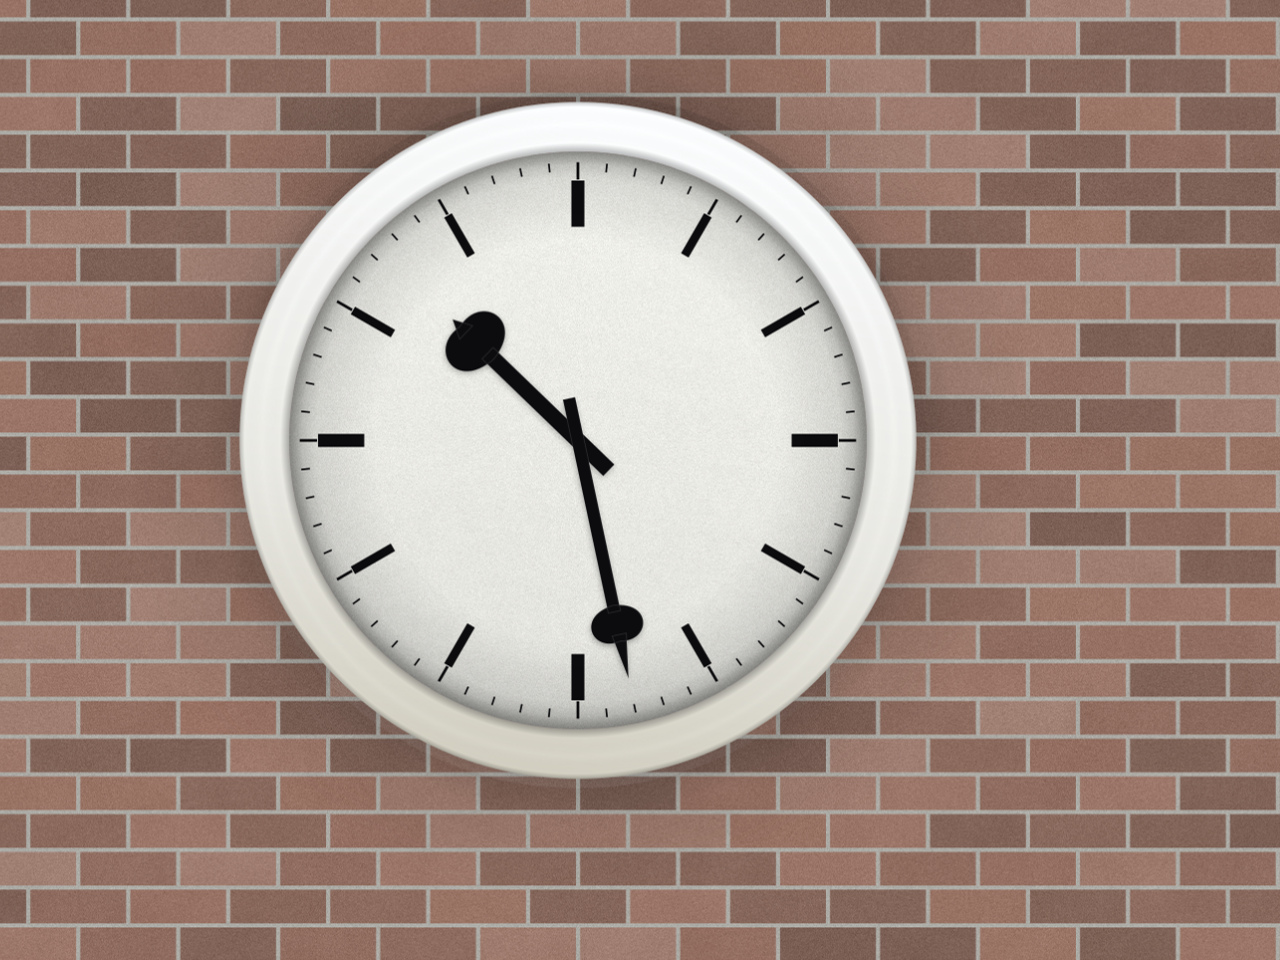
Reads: 10:28
